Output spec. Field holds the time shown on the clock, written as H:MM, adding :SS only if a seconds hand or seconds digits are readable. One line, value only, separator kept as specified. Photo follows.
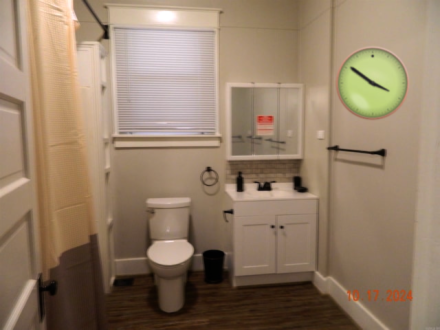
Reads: 3:51
